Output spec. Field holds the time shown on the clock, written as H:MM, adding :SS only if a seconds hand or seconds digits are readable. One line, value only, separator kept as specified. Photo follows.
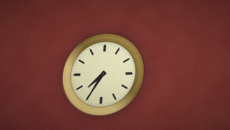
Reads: 7:35
